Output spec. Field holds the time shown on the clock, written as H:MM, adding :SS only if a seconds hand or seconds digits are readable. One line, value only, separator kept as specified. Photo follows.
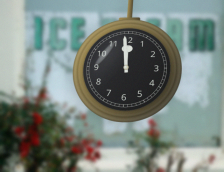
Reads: 11:59
